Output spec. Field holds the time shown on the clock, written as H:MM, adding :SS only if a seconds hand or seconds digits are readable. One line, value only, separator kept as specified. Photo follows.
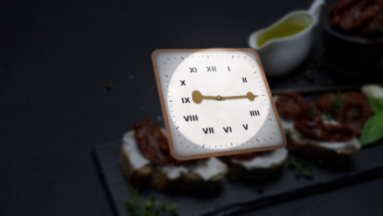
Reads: 9:15
